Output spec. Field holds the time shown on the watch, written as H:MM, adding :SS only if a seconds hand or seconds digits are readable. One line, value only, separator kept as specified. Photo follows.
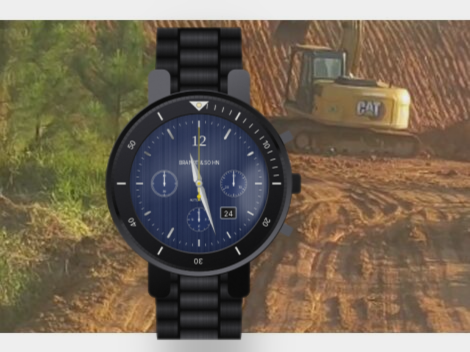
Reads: 11:27
